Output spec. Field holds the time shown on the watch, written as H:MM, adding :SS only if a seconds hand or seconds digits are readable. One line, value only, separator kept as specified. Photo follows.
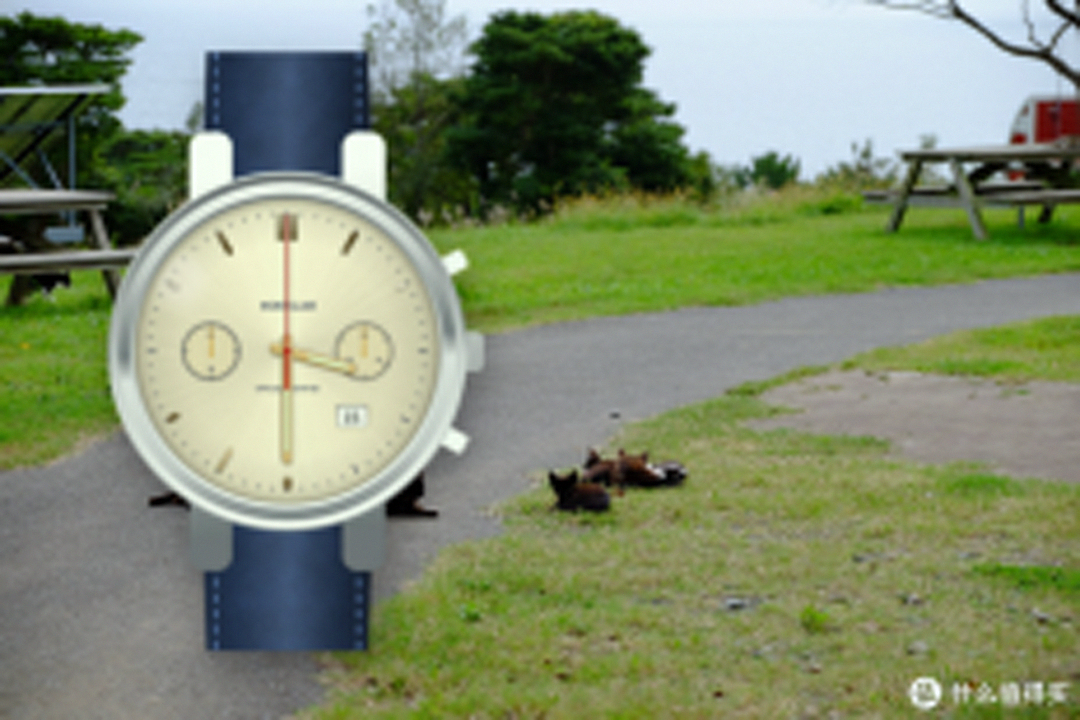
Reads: 3:30
